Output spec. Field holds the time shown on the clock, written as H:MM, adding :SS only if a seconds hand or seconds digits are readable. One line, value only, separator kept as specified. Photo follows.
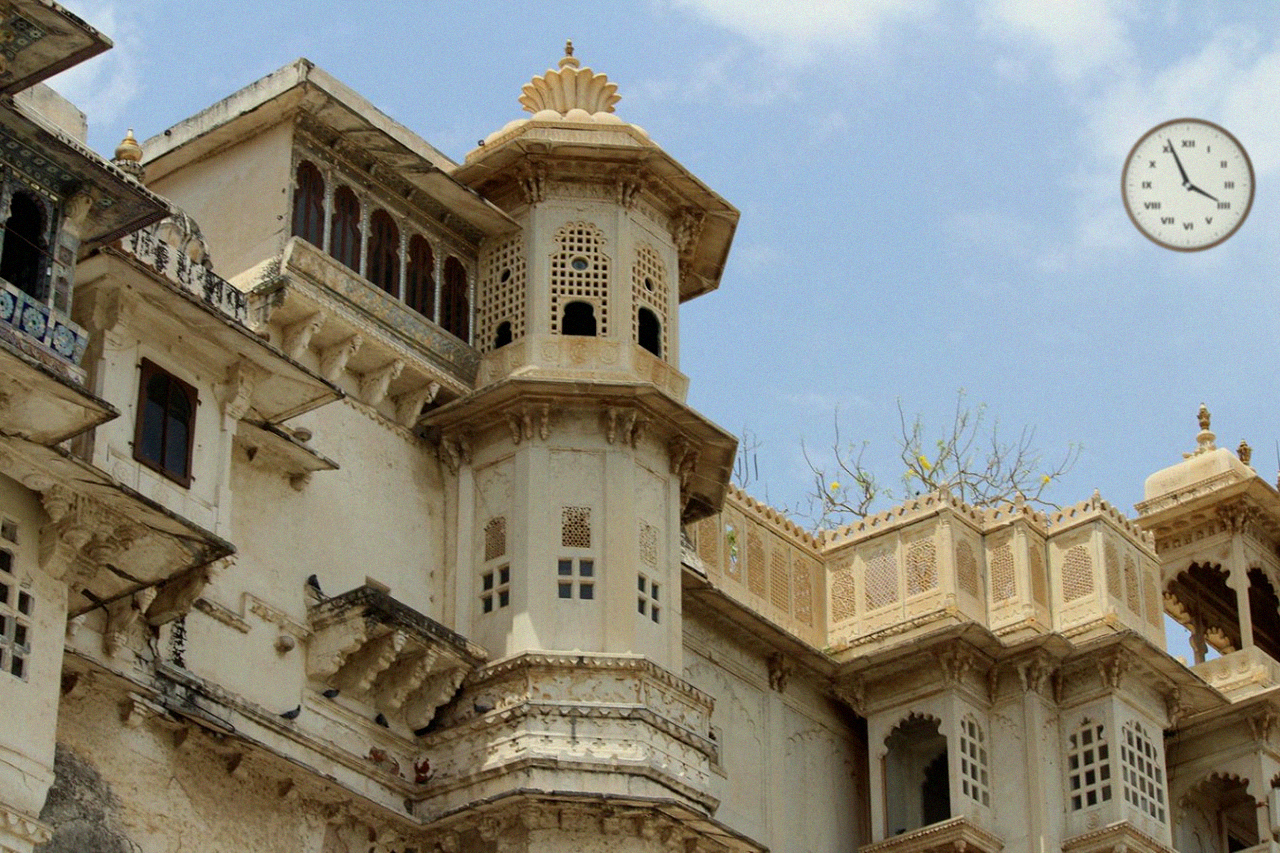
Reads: 3:56
